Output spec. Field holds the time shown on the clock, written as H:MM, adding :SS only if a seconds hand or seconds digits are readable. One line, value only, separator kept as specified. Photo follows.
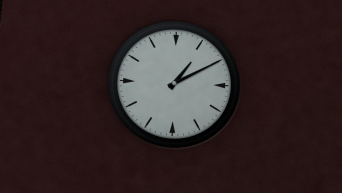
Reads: 1:10
